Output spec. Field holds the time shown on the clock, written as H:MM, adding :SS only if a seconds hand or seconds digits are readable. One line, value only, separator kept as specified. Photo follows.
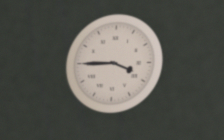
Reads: 3:45
